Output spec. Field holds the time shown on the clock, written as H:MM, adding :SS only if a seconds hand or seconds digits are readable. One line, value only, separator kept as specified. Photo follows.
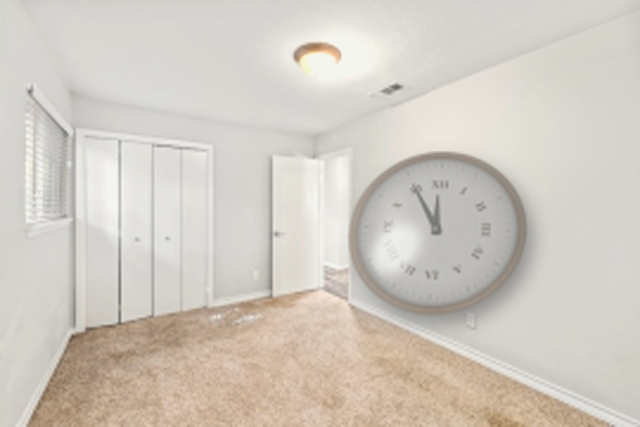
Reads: 11:55
